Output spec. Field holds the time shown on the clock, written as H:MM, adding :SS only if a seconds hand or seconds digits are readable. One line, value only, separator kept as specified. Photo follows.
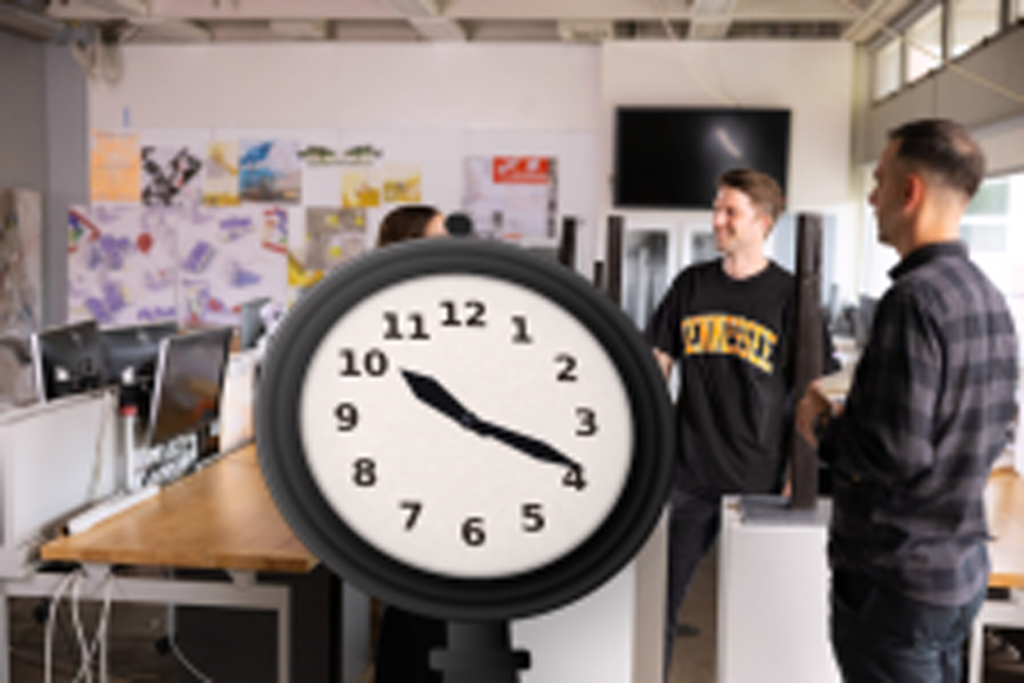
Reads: 10:19
